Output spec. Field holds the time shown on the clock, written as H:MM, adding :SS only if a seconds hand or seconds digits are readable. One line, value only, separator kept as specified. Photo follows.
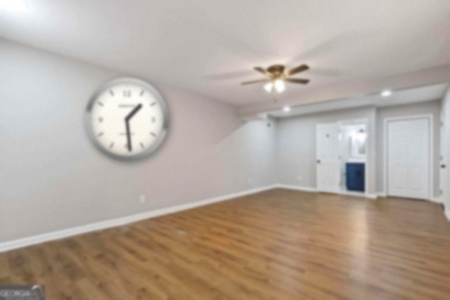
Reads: 1:29
